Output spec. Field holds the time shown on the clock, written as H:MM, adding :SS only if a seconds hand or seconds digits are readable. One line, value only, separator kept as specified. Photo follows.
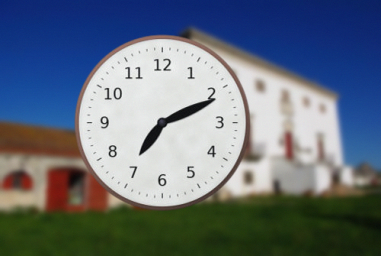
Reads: 7:11
